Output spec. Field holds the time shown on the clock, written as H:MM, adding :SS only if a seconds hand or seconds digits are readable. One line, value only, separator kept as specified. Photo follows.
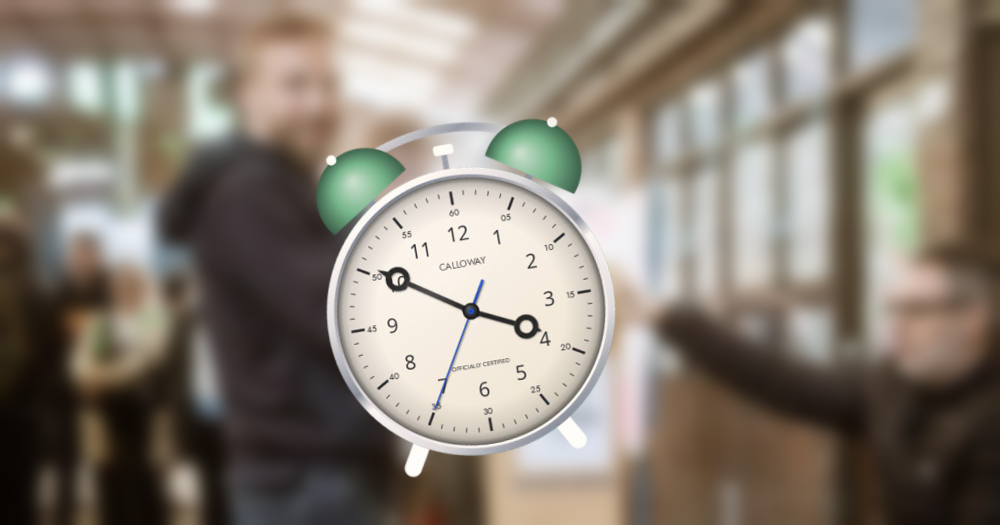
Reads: 3:50:35
